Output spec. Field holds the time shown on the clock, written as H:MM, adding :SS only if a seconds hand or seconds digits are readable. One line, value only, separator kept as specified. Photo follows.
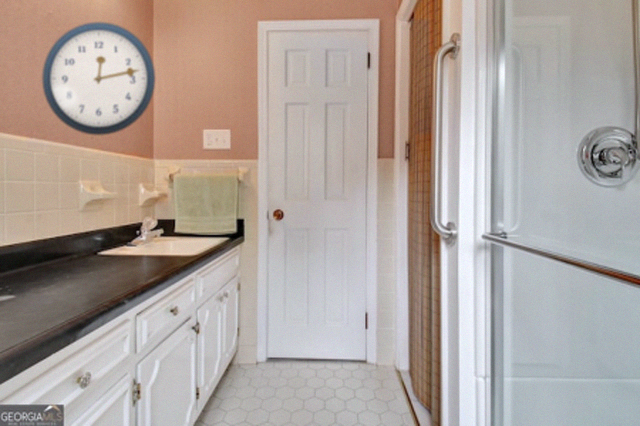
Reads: 12:13
